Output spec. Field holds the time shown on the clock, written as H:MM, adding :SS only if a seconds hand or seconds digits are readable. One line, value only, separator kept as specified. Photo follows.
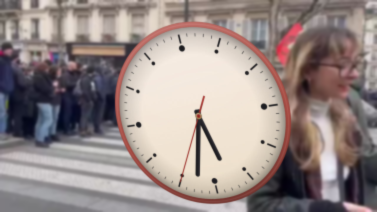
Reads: 5:32:35
